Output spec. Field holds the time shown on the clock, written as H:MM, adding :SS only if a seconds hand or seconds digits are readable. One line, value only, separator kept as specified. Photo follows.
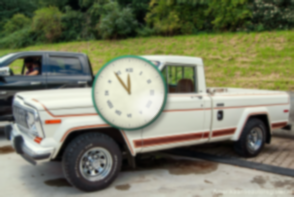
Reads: 11:54
